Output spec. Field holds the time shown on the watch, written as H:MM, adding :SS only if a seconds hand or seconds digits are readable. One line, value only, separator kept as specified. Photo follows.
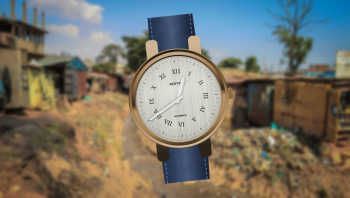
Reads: 12:40
